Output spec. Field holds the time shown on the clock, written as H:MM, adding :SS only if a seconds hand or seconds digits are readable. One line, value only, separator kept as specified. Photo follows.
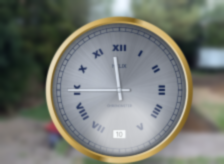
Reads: 11:45
